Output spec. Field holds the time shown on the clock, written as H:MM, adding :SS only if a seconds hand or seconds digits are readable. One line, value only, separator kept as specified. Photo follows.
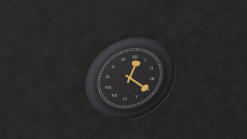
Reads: 12:20
